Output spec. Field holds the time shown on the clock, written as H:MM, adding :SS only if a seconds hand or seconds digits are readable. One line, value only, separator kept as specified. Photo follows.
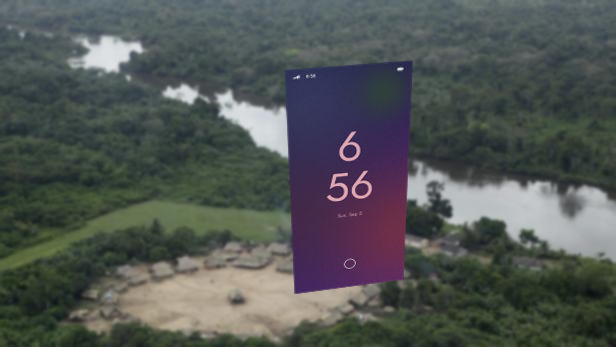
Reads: 6:56
